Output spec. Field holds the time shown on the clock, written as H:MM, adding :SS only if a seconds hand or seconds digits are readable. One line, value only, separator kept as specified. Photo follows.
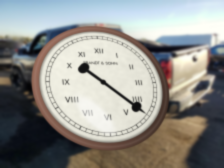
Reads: 10:22
